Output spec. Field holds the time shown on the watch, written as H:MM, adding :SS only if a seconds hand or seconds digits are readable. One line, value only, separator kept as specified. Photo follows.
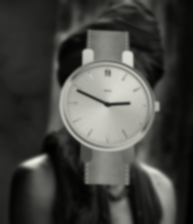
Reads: 2:49
